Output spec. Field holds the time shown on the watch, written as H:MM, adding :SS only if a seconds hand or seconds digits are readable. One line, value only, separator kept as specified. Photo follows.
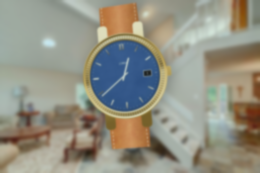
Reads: 12:39
